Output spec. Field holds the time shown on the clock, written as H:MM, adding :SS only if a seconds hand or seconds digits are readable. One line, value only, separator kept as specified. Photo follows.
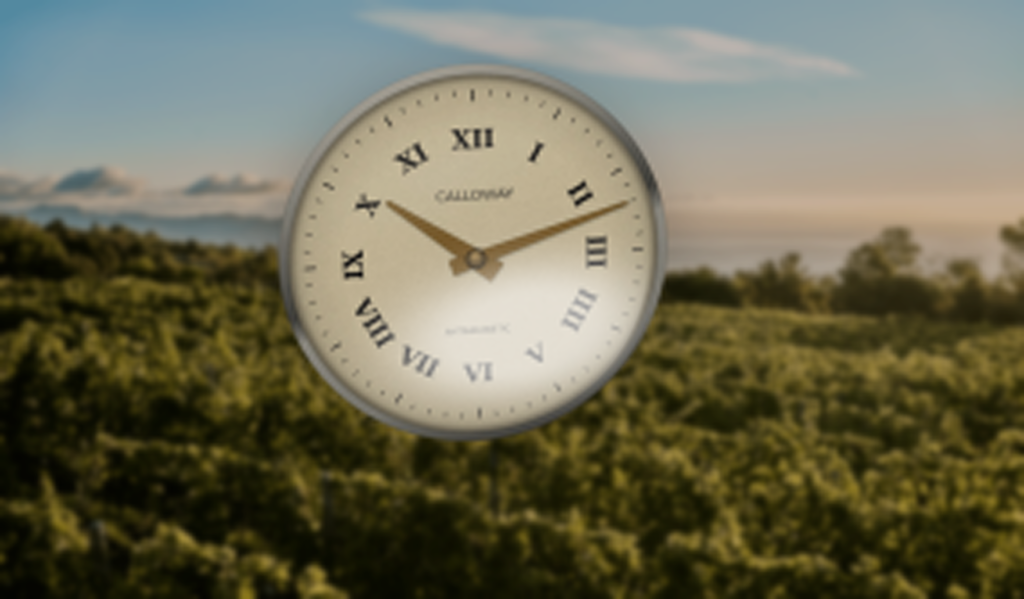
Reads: 10:12
